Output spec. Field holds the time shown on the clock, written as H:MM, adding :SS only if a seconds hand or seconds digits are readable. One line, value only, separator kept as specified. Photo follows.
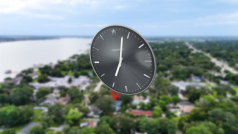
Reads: 7:03
